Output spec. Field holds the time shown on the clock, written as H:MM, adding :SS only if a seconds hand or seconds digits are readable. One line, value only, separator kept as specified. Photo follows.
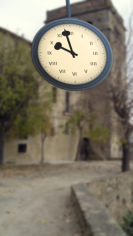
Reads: 9:58
